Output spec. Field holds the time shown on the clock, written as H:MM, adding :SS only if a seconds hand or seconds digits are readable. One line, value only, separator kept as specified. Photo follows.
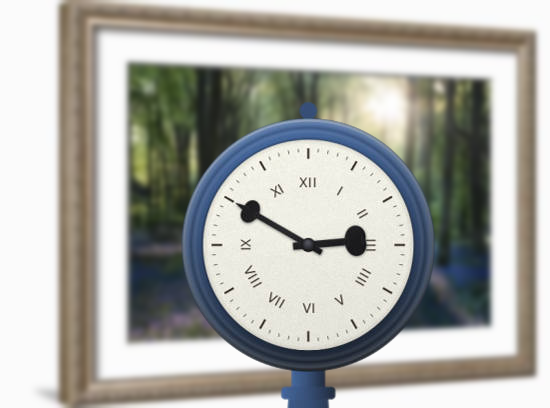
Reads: 2:50
